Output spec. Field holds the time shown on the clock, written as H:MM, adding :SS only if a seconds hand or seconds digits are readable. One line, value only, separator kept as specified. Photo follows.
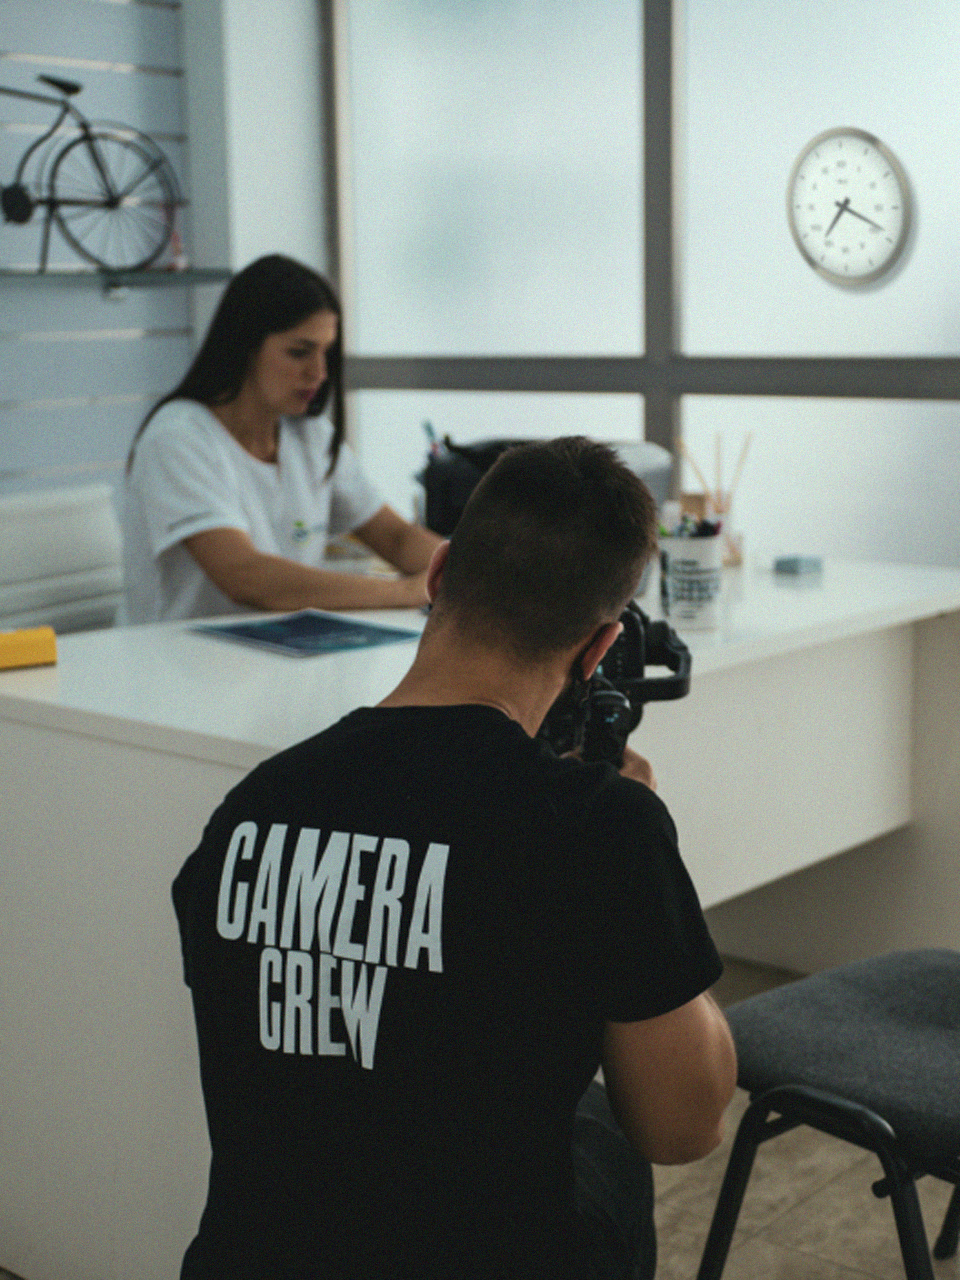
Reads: 7:19
